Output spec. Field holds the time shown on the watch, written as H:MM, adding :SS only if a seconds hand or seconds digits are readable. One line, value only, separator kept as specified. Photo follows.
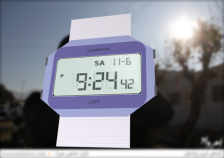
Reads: 9:24:42
